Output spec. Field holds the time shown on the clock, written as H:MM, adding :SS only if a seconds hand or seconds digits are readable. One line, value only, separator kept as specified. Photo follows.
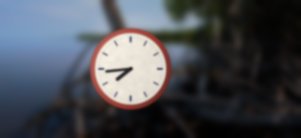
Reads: 7:44
